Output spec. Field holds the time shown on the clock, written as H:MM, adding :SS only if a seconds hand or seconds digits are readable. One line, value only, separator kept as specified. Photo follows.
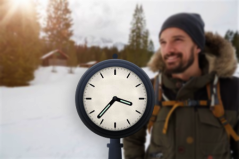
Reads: 3:37
